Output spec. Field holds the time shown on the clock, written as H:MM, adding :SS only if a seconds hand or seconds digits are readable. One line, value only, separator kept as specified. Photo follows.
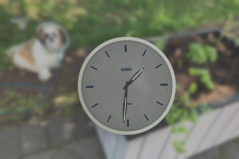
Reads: 1:31
